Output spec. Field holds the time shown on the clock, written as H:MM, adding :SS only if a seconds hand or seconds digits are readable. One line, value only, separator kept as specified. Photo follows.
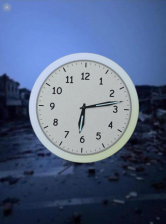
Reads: 6:13
